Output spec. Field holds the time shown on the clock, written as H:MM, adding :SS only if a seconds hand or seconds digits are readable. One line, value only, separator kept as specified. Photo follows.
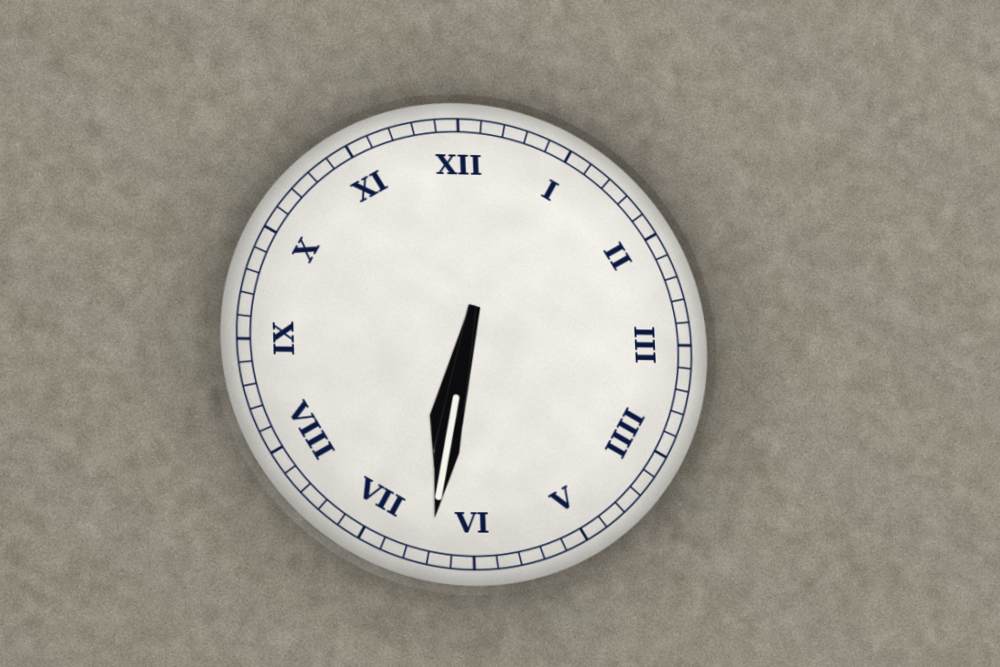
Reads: 6:32
